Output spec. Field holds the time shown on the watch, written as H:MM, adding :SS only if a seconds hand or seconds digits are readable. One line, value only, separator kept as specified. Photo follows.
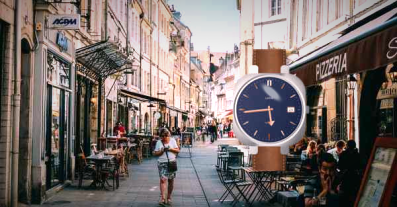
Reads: 5:44
